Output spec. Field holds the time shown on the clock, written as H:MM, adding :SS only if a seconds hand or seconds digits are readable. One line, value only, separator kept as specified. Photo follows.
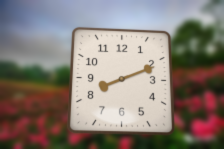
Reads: 8:11
